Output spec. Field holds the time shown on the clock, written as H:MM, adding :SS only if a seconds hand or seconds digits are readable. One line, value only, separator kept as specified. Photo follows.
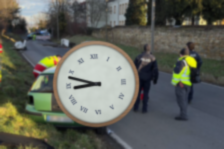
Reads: 8:48
